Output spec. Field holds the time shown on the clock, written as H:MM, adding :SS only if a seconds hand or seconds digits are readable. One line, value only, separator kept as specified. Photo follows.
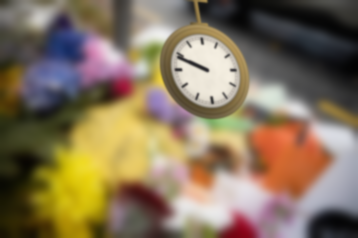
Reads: 9:49
